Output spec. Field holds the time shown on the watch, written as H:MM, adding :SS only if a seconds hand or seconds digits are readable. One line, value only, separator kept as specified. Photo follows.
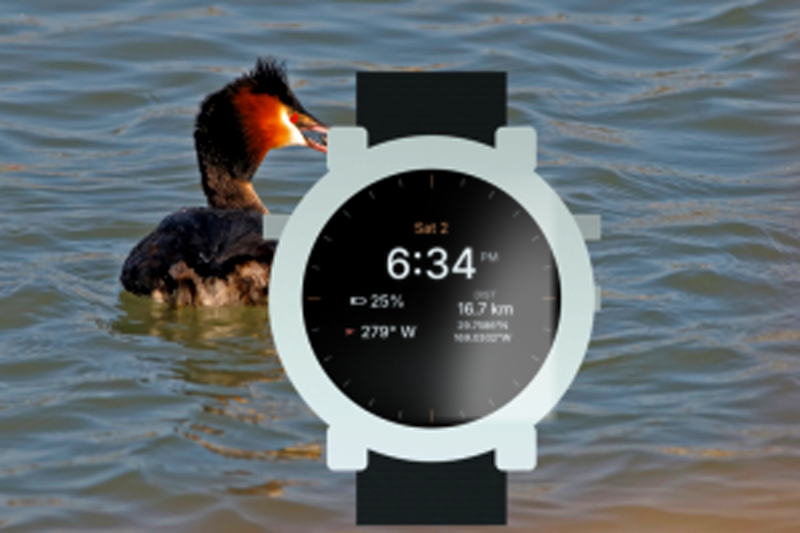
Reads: 6:34
